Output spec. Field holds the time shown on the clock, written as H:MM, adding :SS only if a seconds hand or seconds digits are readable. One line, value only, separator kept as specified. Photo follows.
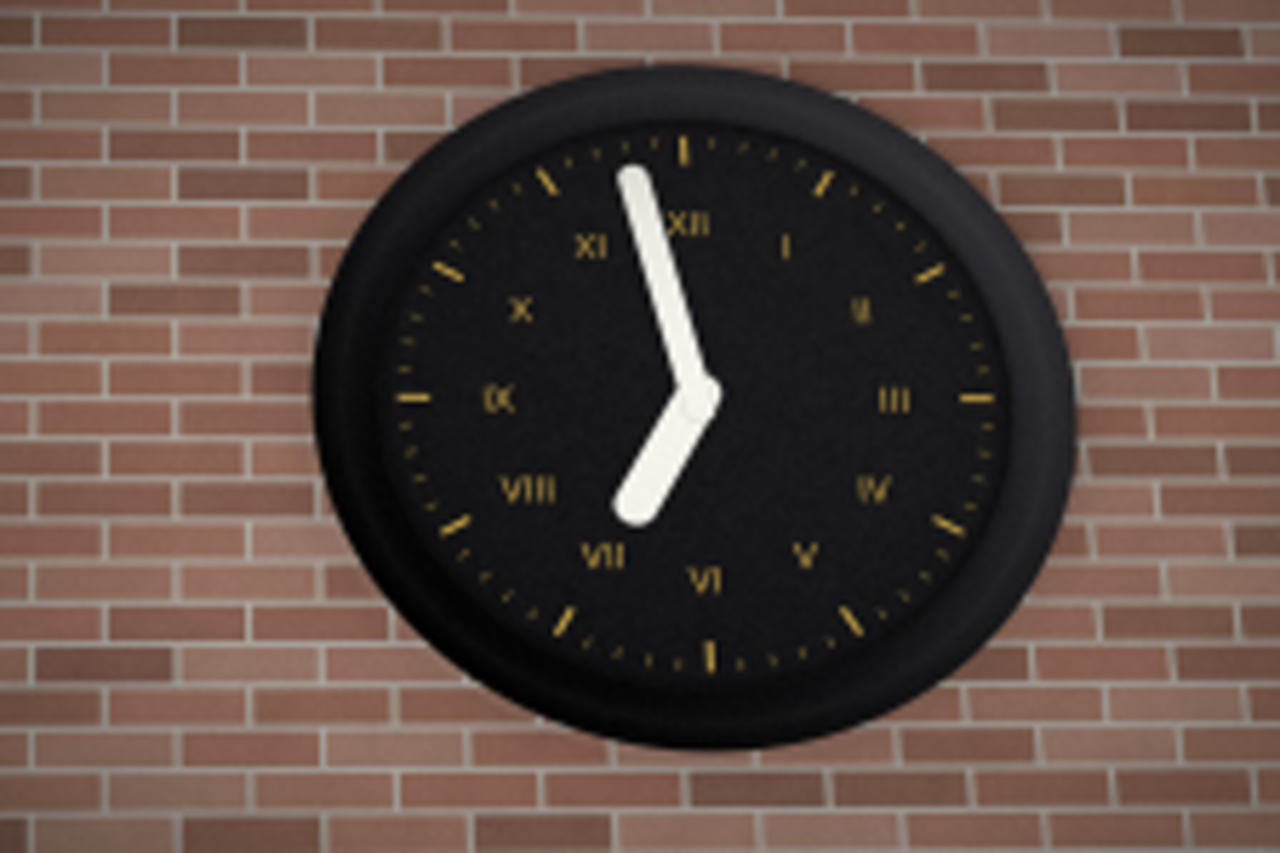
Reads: 6:58
